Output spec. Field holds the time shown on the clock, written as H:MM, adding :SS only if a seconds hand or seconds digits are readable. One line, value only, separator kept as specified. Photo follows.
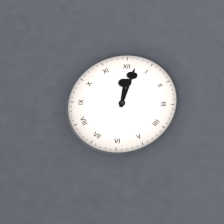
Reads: 12:02
